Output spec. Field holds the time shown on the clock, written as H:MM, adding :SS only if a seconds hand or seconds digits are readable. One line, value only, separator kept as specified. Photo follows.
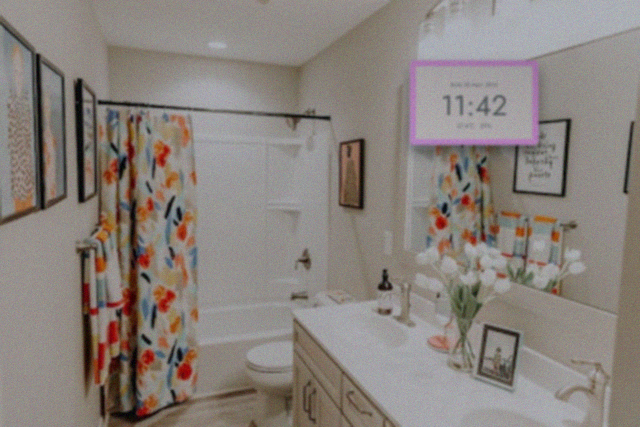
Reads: 11:42
